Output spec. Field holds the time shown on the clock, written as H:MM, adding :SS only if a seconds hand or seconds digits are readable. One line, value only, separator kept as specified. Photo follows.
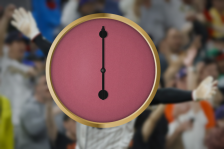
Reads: 6:00
